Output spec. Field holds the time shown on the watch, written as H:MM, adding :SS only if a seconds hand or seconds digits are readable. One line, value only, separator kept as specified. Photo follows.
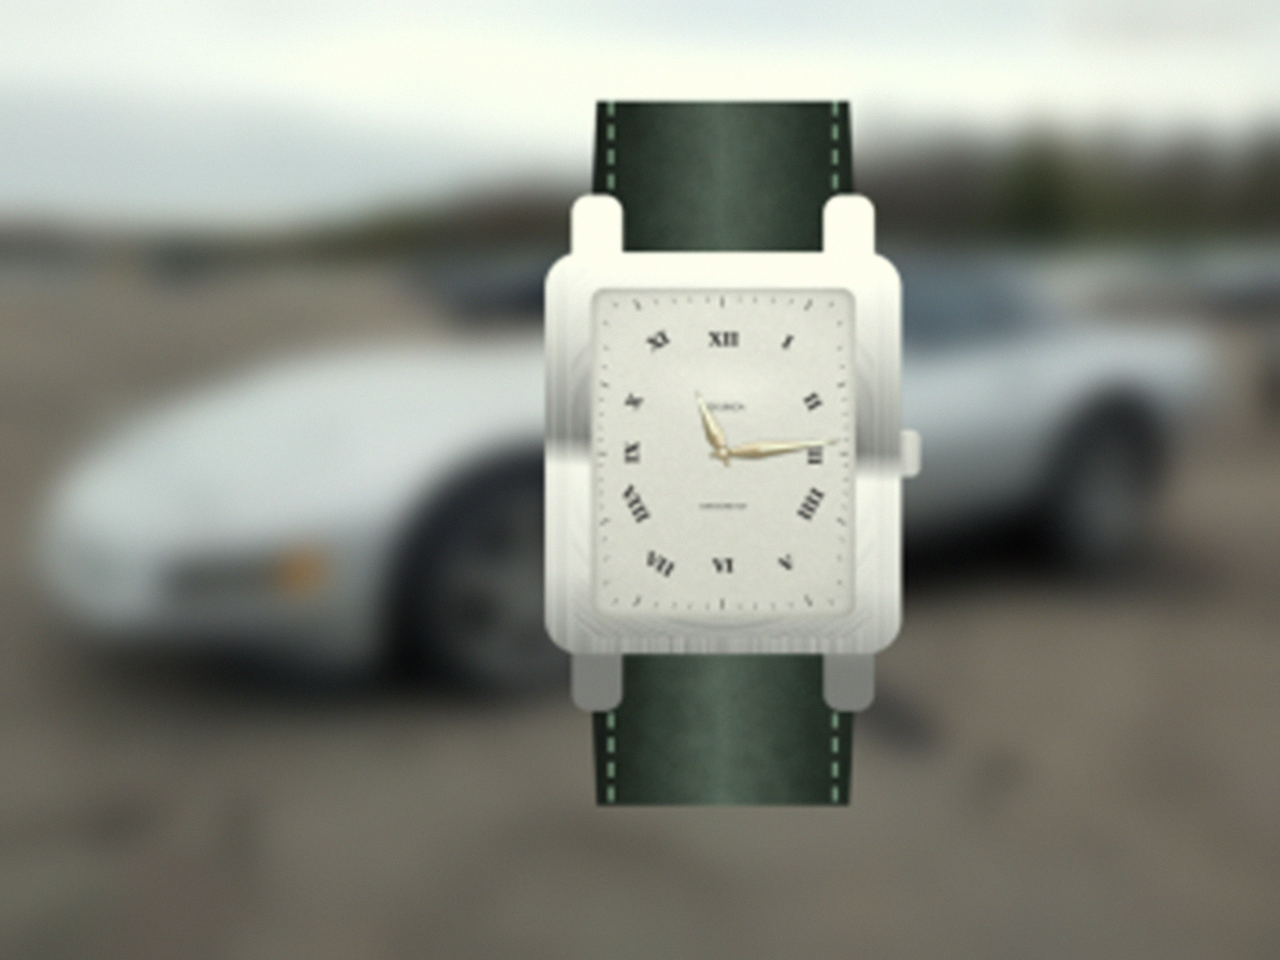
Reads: 11:14
